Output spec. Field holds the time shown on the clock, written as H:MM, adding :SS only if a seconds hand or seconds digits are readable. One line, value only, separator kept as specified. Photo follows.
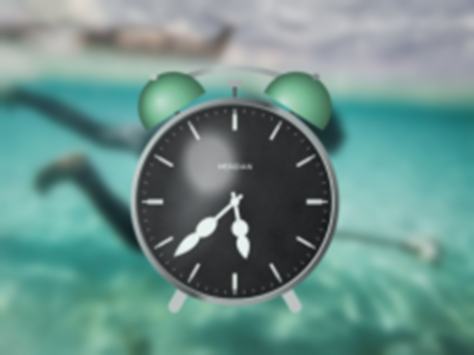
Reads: 5:38
